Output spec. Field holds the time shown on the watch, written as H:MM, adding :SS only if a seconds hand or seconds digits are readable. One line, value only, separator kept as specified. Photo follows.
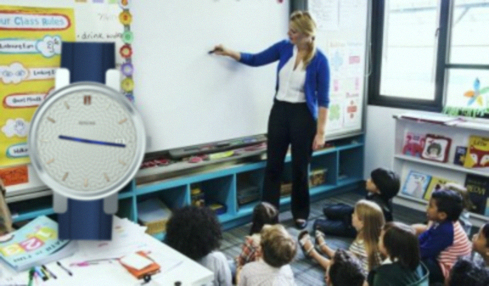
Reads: 9:16
